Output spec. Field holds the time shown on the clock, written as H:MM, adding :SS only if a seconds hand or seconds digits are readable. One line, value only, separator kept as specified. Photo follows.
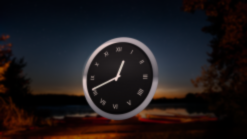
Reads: 12:41
